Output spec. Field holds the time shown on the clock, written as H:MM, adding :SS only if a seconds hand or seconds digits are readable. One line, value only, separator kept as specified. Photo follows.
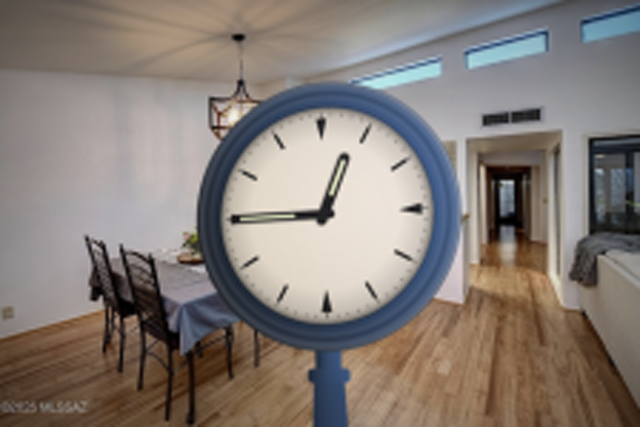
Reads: 12:45
